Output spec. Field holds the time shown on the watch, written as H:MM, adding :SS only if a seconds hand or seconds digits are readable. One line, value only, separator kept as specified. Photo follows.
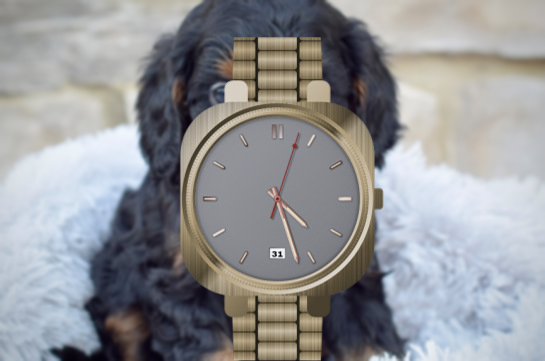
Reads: 4:27:03
